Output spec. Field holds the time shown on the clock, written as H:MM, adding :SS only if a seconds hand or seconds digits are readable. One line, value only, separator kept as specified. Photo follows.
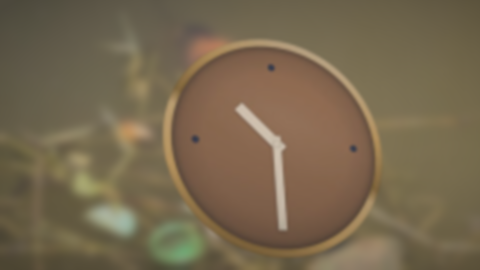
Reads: 10:30
